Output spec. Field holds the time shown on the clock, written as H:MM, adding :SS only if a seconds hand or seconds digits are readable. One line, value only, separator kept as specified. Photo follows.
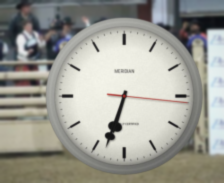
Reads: 6:33:16
